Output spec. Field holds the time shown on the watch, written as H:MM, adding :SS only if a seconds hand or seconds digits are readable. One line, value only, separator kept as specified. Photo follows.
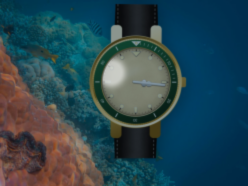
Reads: 3:16
